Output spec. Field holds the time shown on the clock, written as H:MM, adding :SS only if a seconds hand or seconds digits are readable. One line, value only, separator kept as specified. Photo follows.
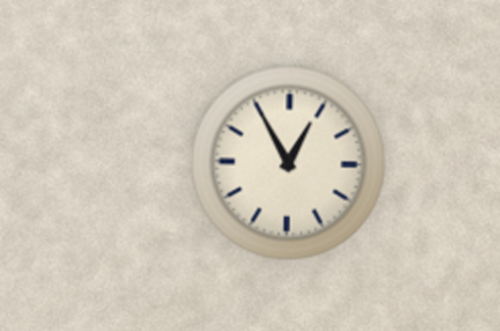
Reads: 12:55
